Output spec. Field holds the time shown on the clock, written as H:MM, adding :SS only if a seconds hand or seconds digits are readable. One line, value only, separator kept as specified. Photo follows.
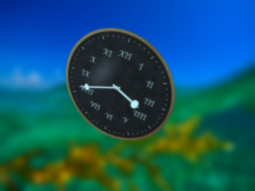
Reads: 3:41
